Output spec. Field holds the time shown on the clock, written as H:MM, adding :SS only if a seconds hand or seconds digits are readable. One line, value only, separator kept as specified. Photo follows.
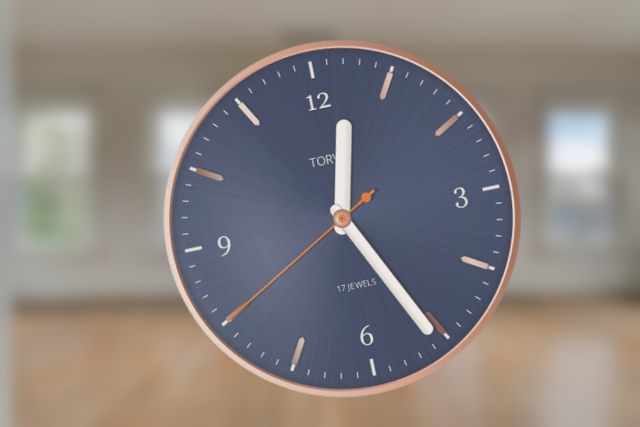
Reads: 12:25:40
